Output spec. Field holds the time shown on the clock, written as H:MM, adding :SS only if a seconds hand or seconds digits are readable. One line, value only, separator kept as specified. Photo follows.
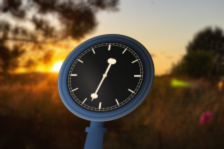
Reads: 12:33
